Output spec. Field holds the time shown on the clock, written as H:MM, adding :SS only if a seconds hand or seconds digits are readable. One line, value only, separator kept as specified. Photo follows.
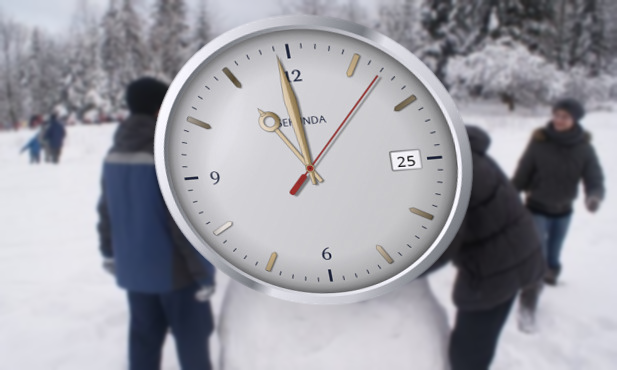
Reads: 10:59:07
